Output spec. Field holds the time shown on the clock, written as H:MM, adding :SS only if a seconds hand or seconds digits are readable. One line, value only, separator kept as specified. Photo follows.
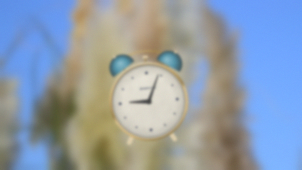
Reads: 9:04
